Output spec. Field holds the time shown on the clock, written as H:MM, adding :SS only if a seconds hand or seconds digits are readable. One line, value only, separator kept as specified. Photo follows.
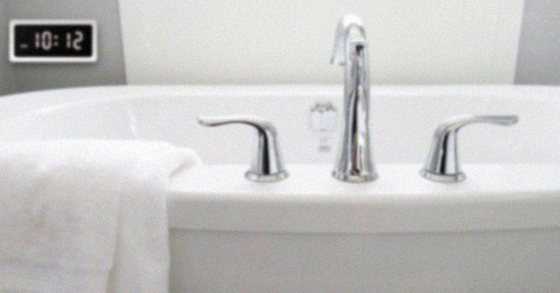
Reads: 10:12
